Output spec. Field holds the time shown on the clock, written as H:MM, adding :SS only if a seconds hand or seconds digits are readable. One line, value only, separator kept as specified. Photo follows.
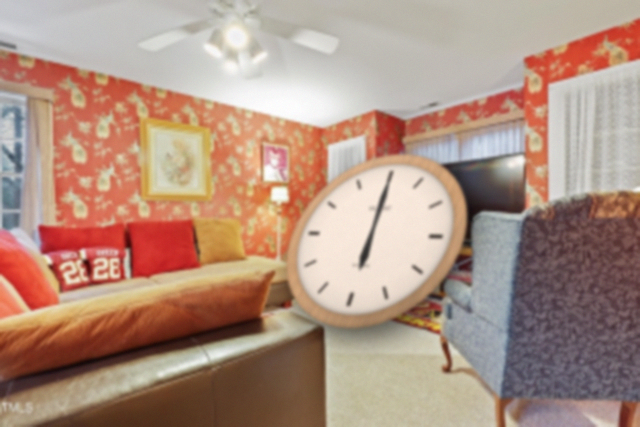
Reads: 6:00
